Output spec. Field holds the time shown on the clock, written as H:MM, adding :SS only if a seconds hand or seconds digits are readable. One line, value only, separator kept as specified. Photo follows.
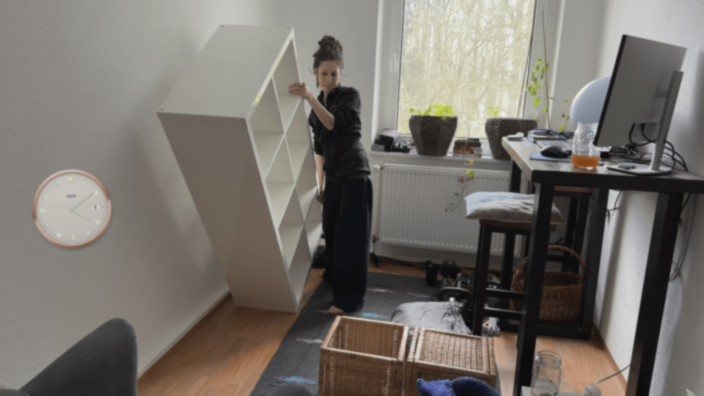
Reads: 4:09
